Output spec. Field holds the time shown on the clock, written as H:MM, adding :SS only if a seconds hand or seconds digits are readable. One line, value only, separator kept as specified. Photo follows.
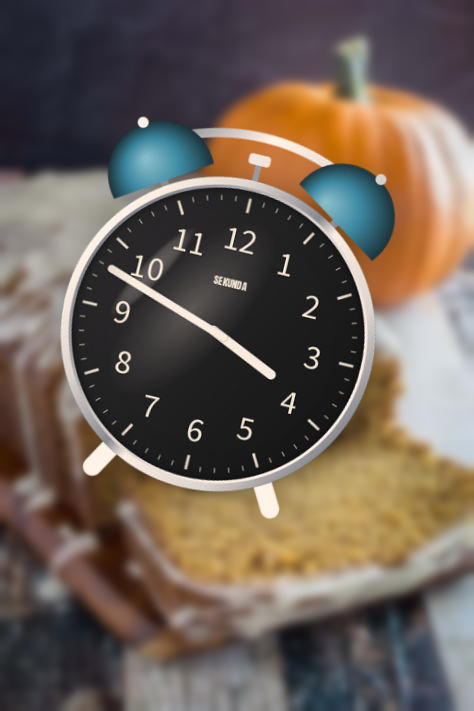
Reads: 3:48
